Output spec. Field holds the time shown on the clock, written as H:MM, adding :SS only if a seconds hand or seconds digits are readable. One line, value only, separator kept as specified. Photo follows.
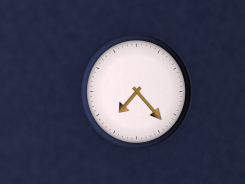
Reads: 7:23
